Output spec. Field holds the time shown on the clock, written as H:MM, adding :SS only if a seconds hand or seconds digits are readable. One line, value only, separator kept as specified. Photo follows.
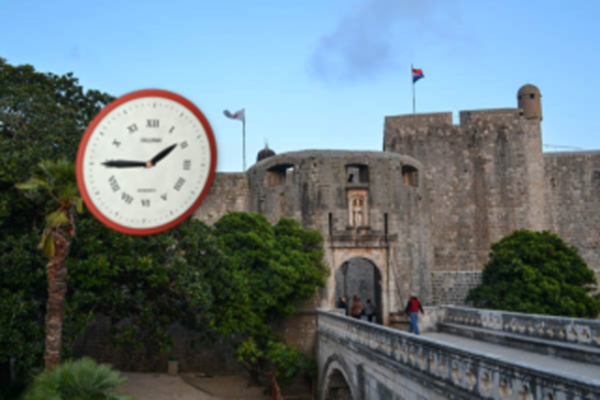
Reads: 1:45
